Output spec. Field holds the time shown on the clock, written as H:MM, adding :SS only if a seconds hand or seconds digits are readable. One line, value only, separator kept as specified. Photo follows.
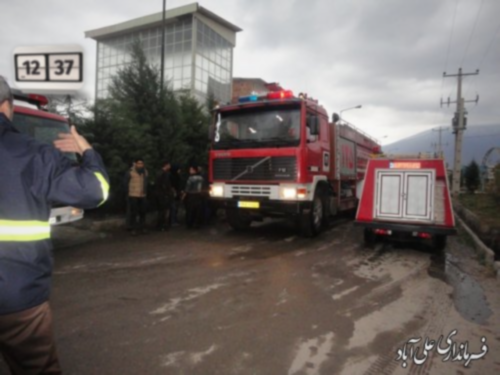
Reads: 12:37
